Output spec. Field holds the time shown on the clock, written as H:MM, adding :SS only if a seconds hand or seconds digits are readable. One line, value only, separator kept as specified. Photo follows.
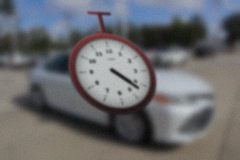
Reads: 4:22
